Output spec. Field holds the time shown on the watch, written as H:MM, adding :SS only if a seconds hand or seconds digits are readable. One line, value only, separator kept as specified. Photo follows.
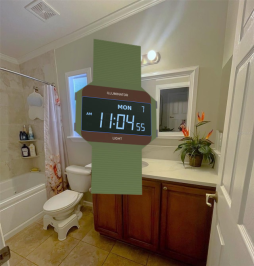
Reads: 11:04:55
